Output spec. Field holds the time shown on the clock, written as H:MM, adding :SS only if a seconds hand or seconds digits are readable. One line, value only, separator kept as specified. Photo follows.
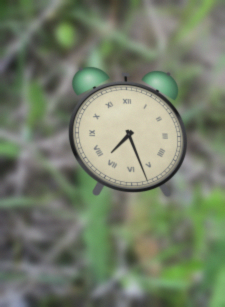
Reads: 7:27
